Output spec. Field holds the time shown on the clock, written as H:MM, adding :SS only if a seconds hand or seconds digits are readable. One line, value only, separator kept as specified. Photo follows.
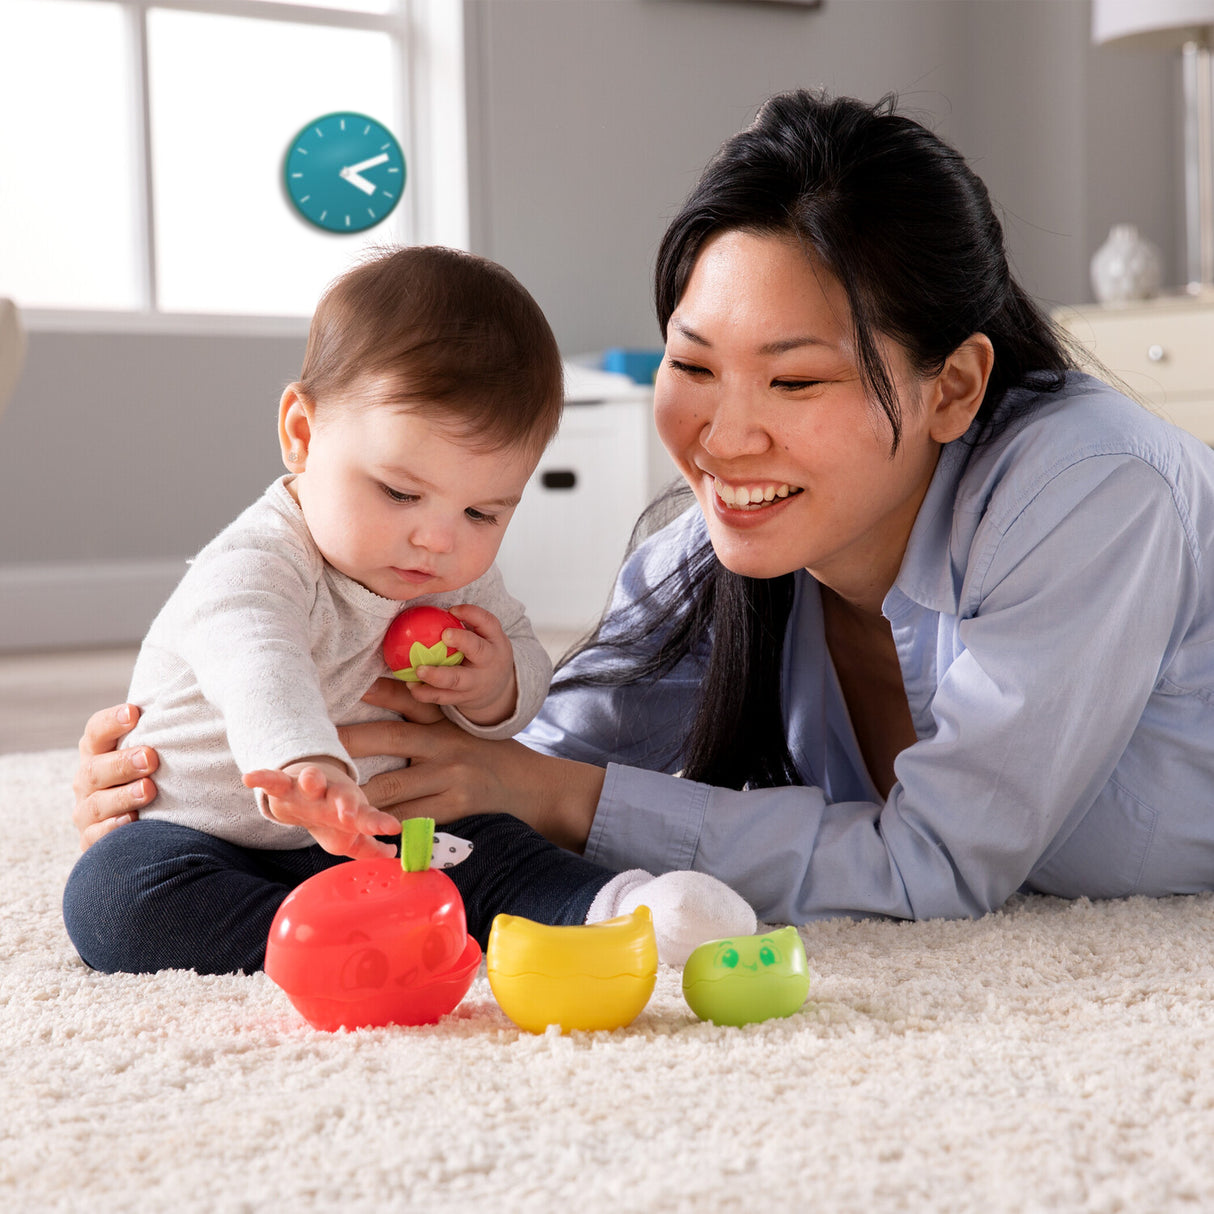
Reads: 4:12
